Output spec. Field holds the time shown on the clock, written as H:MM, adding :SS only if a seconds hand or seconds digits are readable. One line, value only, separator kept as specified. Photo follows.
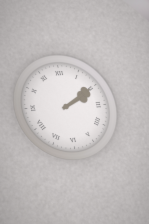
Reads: 2:10
